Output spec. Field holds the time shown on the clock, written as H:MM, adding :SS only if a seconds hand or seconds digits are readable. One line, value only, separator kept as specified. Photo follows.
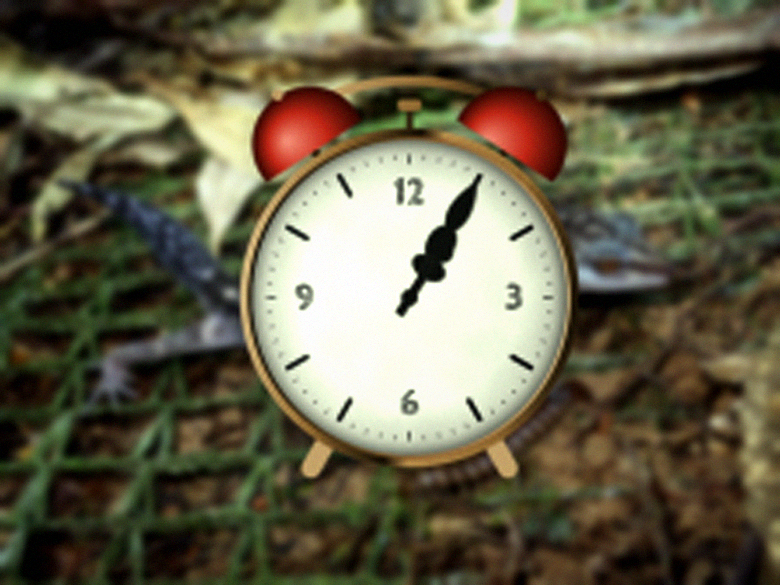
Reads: 1:05
